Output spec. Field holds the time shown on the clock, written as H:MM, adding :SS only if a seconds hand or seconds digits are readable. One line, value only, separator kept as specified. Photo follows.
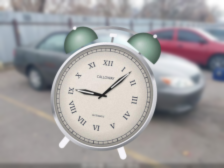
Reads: 9:07
